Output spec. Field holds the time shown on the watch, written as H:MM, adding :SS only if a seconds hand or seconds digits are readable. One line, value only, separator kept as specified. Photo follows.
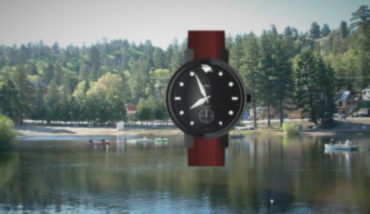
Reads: 7:56
